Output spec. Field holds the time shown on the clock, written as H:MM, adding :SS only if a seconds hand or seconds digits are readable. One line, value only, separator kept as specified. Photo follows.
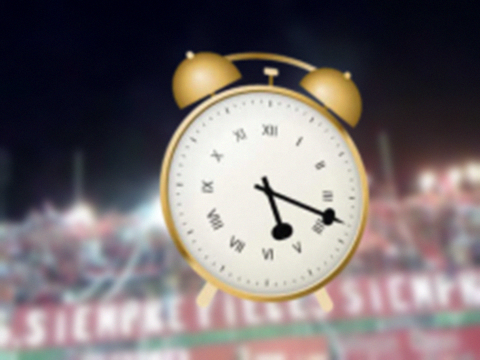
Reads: 5:18
